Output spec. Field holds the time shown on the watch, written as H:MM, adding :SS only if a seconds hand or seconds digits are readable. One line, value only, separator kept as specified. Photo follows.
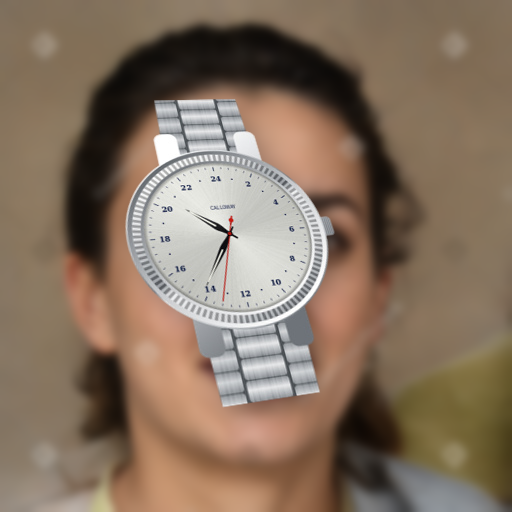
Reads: 20:35:33
